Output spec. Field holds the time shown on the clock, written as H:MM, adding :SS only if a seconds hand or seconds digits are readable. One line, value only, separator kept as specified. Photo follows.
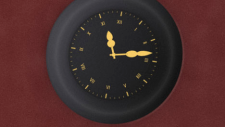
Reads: 11:13
